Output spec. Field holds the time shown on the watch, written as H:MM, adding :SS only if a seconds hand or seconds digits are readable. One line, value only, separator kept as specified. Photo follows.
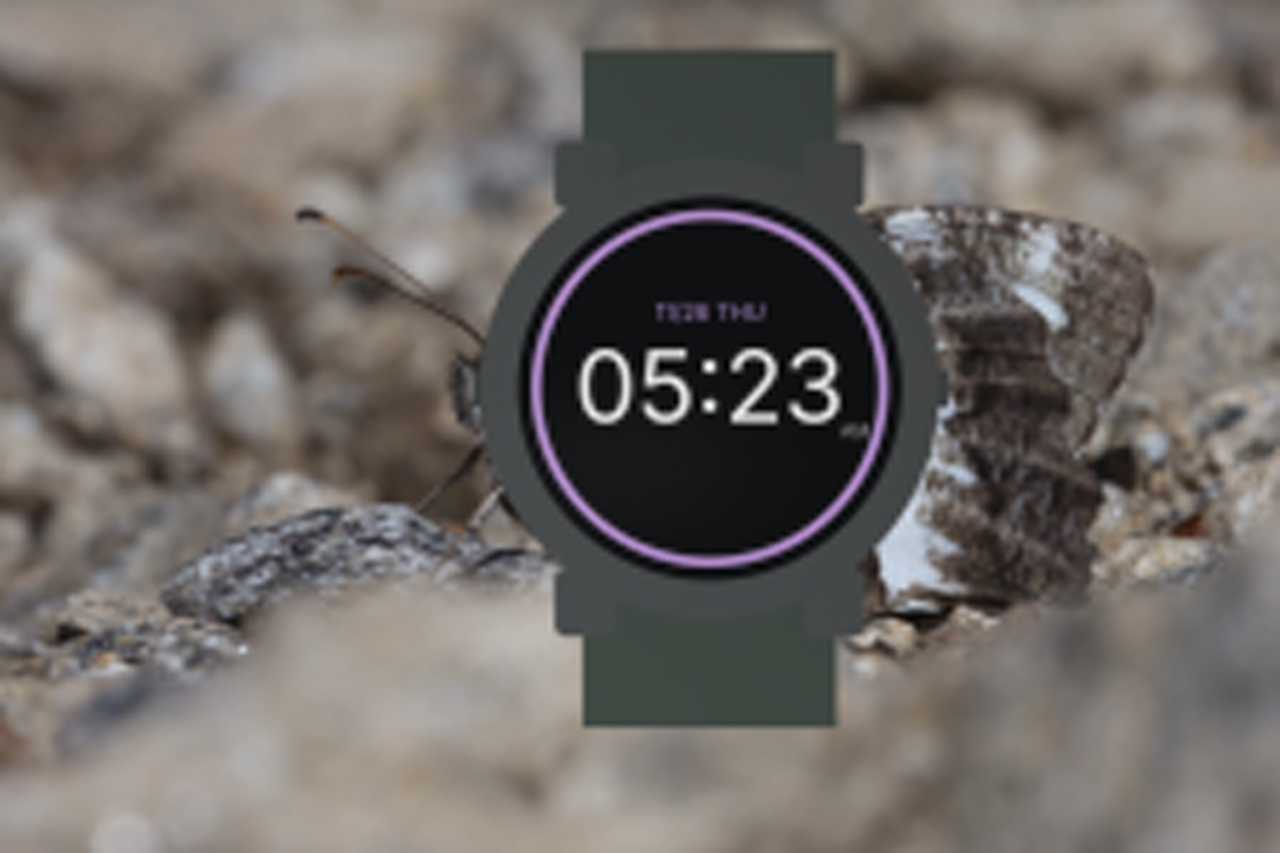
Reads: 5:23
